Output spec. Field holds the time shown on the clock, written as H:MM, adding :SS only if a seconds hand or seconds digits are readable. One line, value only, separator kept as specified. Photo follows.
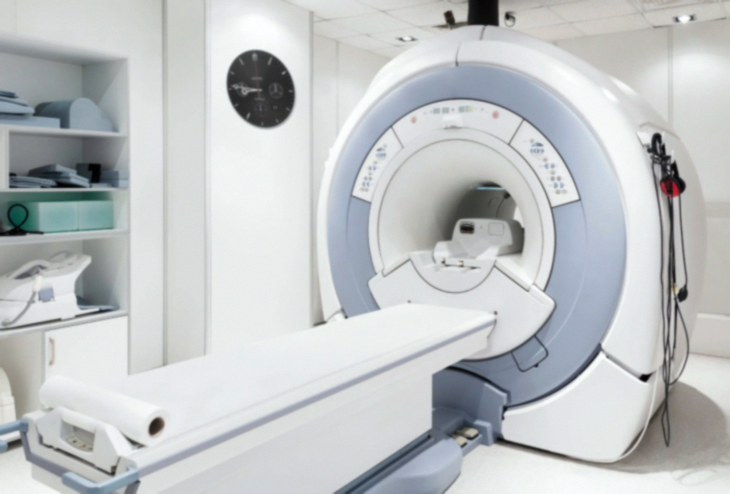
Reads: 8:46
